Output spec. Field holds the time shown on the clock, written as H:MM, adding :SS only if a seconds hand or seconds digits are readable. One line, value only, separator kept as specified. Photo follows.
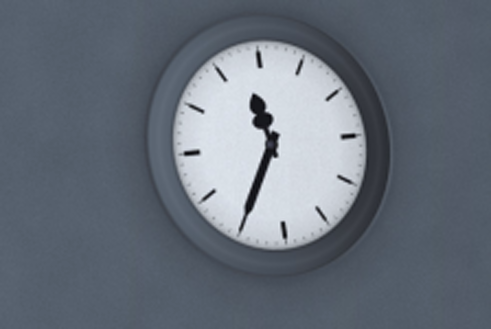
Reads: 11:35
